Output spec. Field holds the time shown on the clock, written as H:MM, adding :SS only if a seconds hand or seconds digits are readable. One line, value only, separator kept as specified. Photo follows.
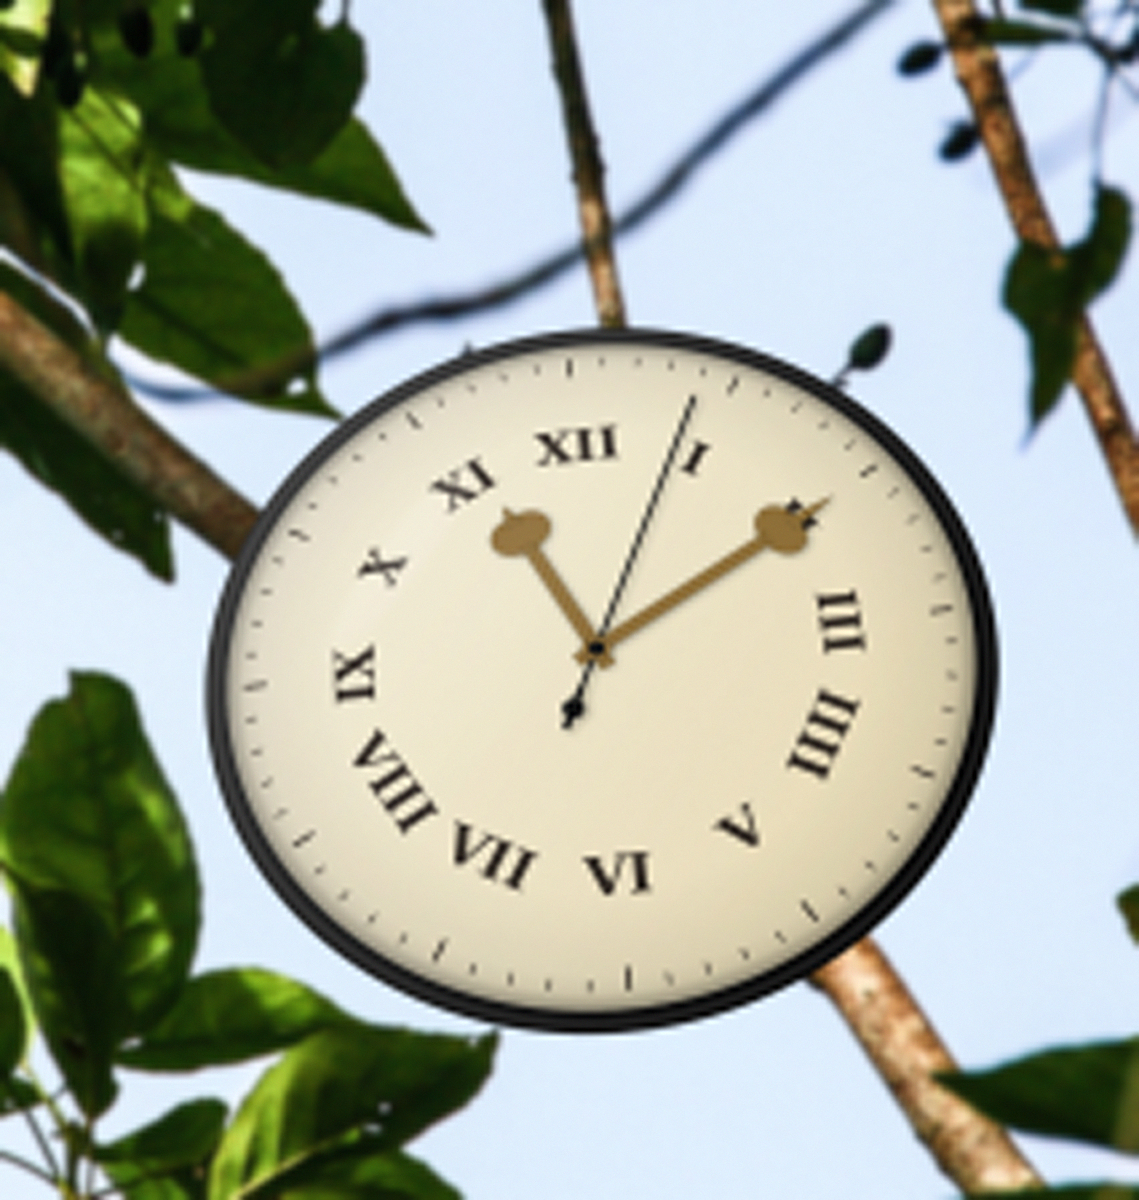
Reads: 11:10:04
